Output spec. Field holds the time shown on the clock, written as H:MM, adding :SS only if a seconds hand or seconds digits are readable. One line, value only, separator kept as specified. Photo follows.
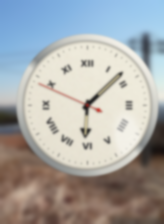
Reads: 6:07:49
